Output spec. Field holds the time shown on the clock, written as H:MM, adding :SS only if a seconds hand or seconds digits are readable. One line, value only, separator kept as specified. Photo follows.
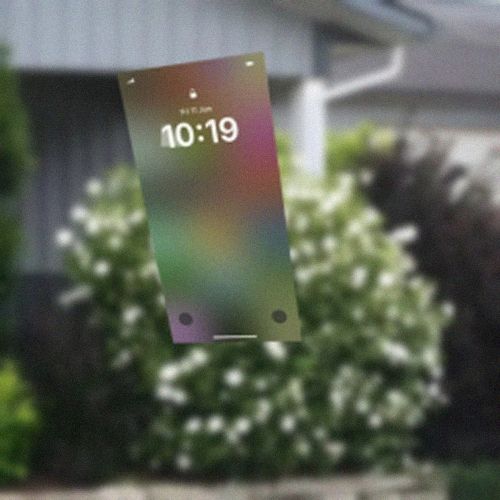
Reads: 10:19
